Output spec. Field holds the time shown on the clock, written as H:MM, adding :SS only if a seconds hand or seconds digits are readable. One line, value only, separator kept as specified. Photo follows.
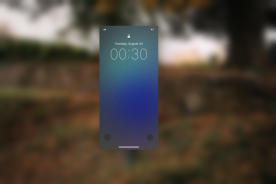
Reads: 0:30
